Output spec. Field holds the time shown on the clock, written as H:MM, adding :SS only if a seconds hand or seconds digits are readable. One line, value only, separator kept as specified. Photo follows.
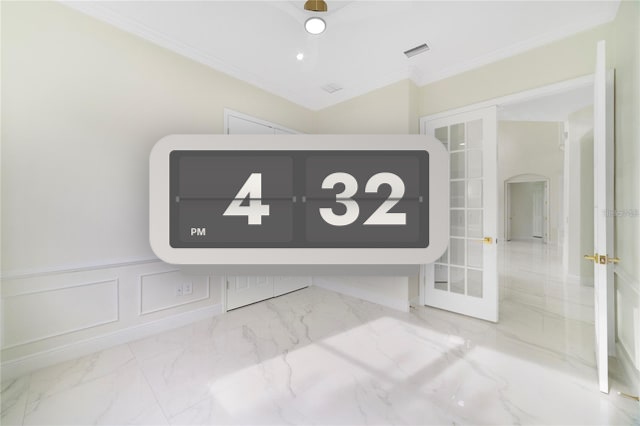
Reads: 4:32
